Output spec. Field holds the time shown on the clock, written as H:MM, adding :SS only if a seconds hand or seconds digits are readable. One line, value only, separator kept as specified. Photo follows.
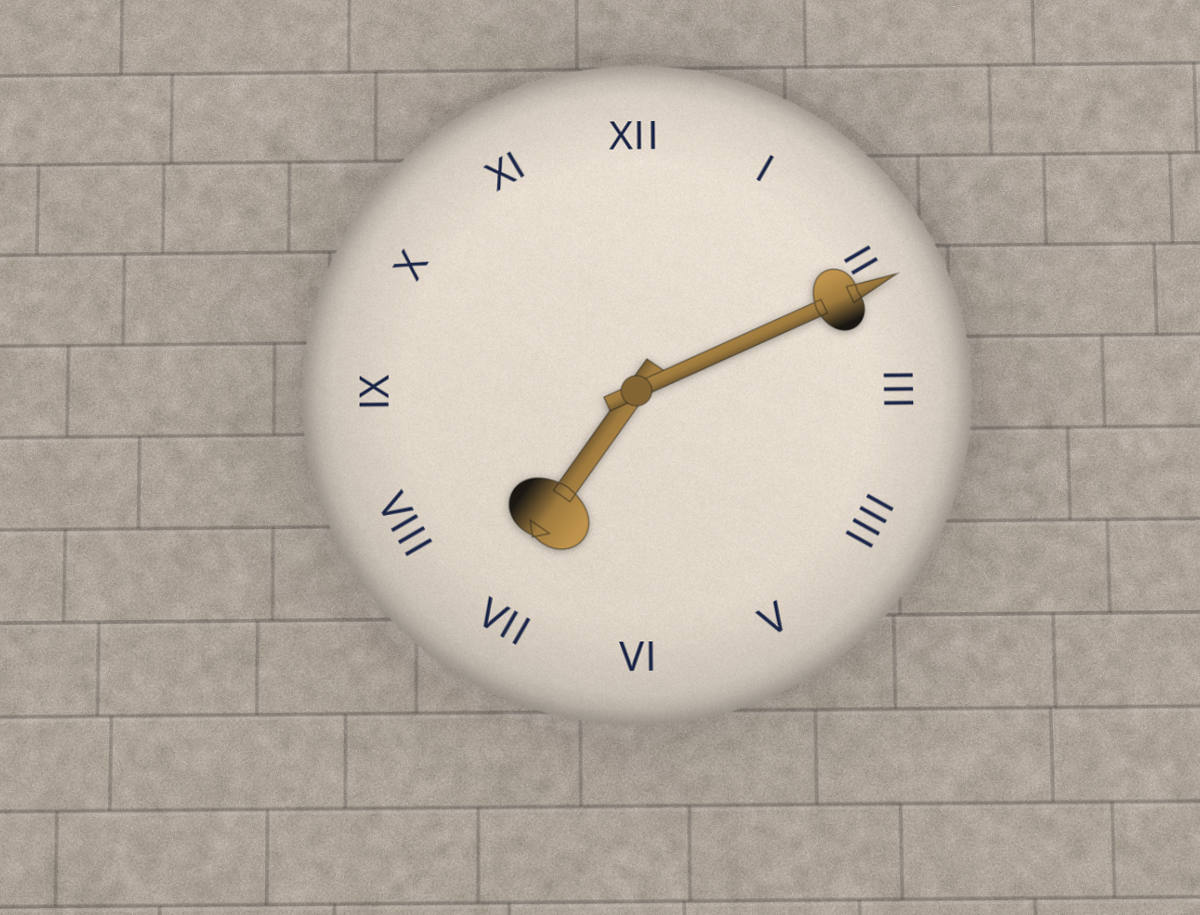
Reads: 7:11
